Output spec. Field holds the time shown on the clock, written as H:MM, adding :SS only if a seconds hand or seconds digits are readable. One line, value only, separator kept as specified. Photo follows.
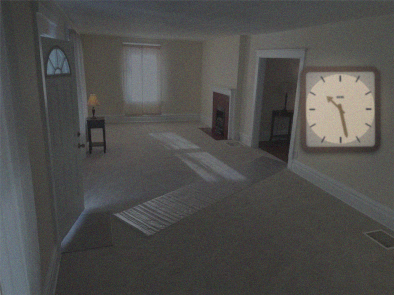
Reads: 10:28
